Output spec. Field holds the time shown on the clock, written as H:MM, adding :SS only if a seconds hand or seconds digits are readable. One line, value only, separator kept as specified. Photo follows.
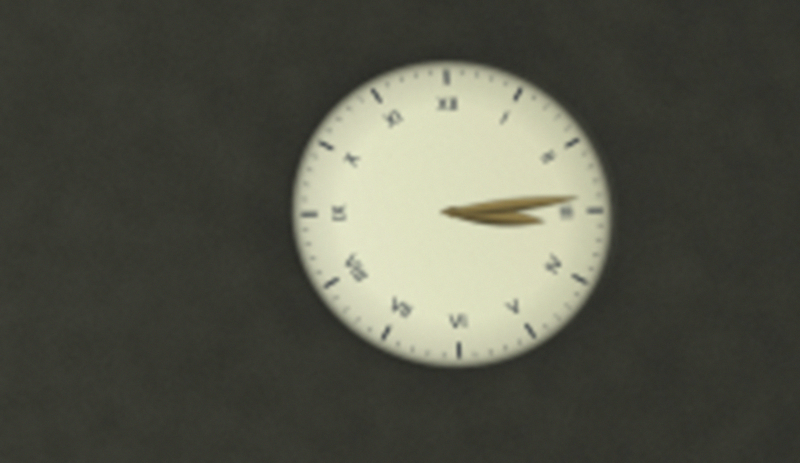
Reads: 3:14
